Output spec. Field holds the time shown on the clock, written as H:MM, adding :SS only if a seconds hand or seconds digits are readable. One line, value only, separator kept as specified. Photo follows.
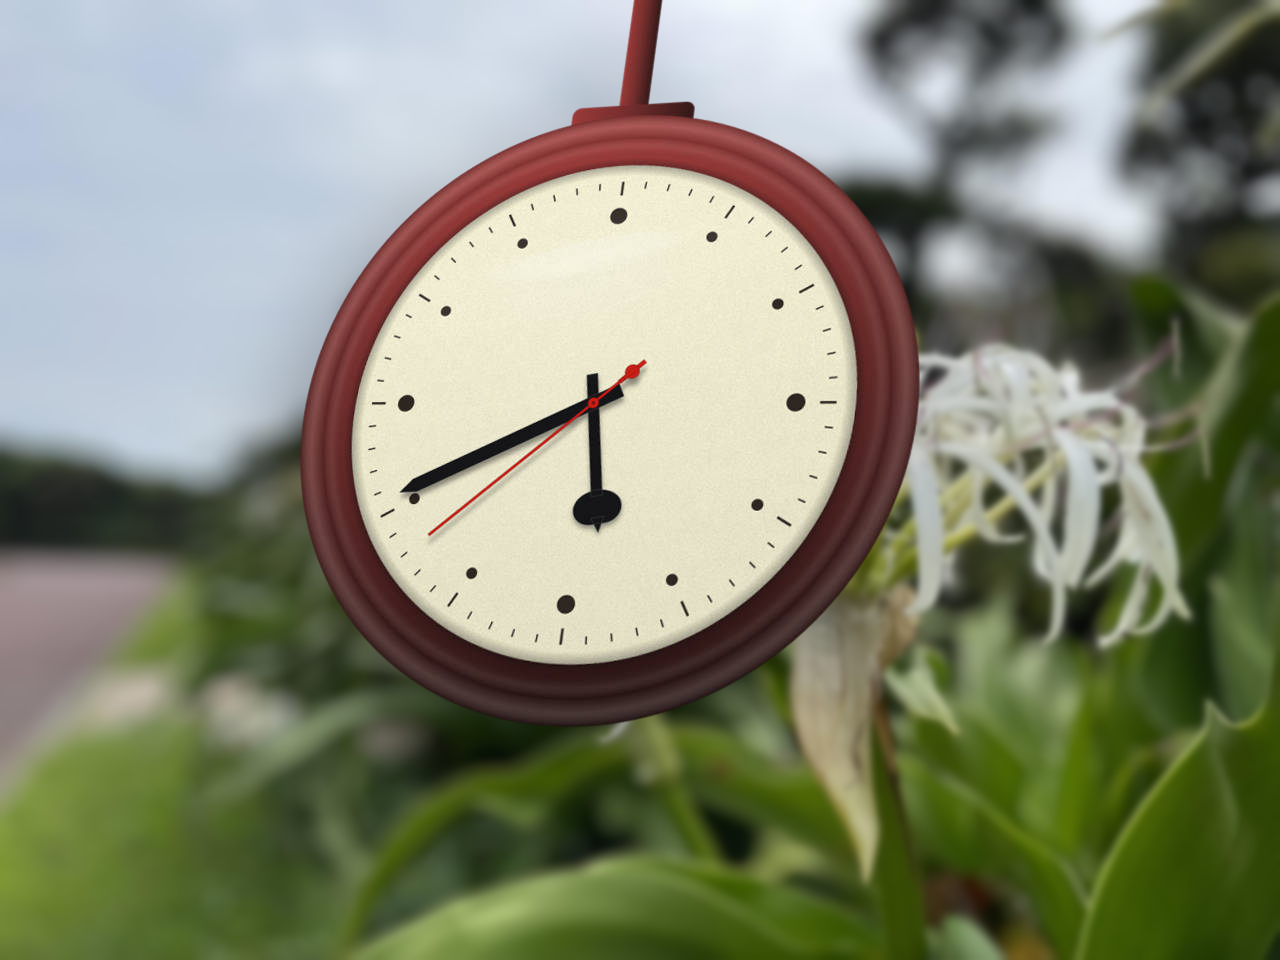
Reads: 5:40:38
